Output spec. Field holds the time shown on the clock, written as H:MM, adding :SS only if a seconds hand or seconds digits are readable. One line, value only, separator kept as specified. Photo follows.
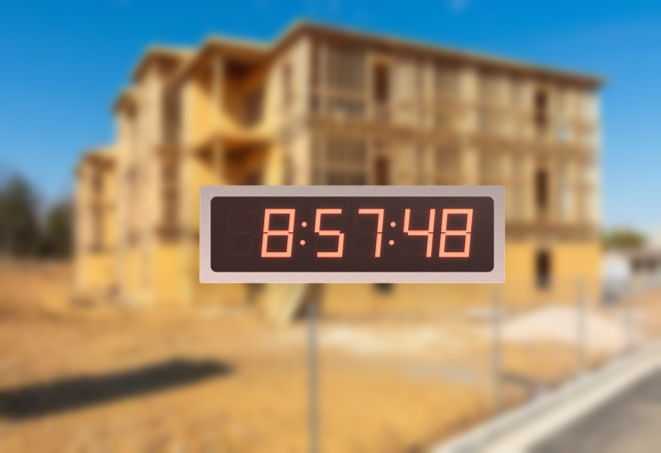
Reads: 8:57:48
